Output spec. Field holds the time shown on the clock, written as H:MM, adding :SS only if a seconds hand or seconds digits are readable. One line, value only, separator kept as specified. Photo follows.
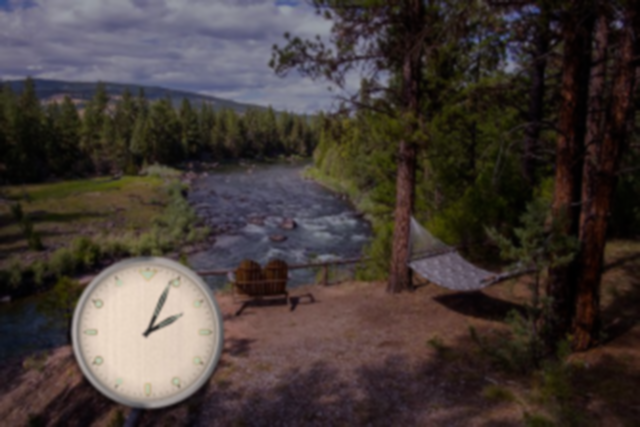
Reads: 2:04
